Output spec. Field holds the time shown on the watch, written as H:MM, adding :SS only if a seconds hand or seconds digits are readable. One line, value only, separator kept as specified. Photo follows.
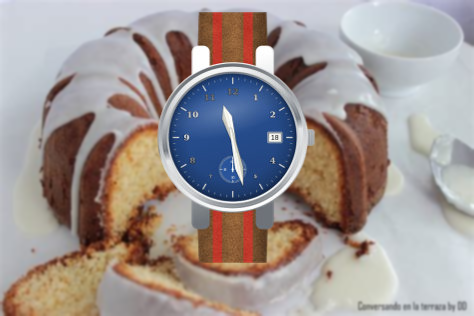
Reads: 11:28
